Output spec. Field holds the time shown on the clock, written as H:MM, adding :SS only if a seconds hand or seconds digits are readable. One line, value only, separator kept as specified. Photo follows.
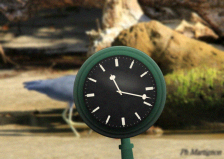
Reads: 11:18
